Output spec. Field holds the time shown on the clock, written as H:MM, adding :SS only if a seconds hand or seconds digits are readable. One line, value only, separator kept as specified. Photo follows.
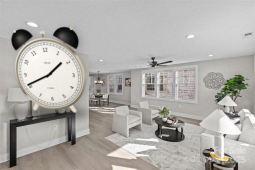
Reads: 1:41
